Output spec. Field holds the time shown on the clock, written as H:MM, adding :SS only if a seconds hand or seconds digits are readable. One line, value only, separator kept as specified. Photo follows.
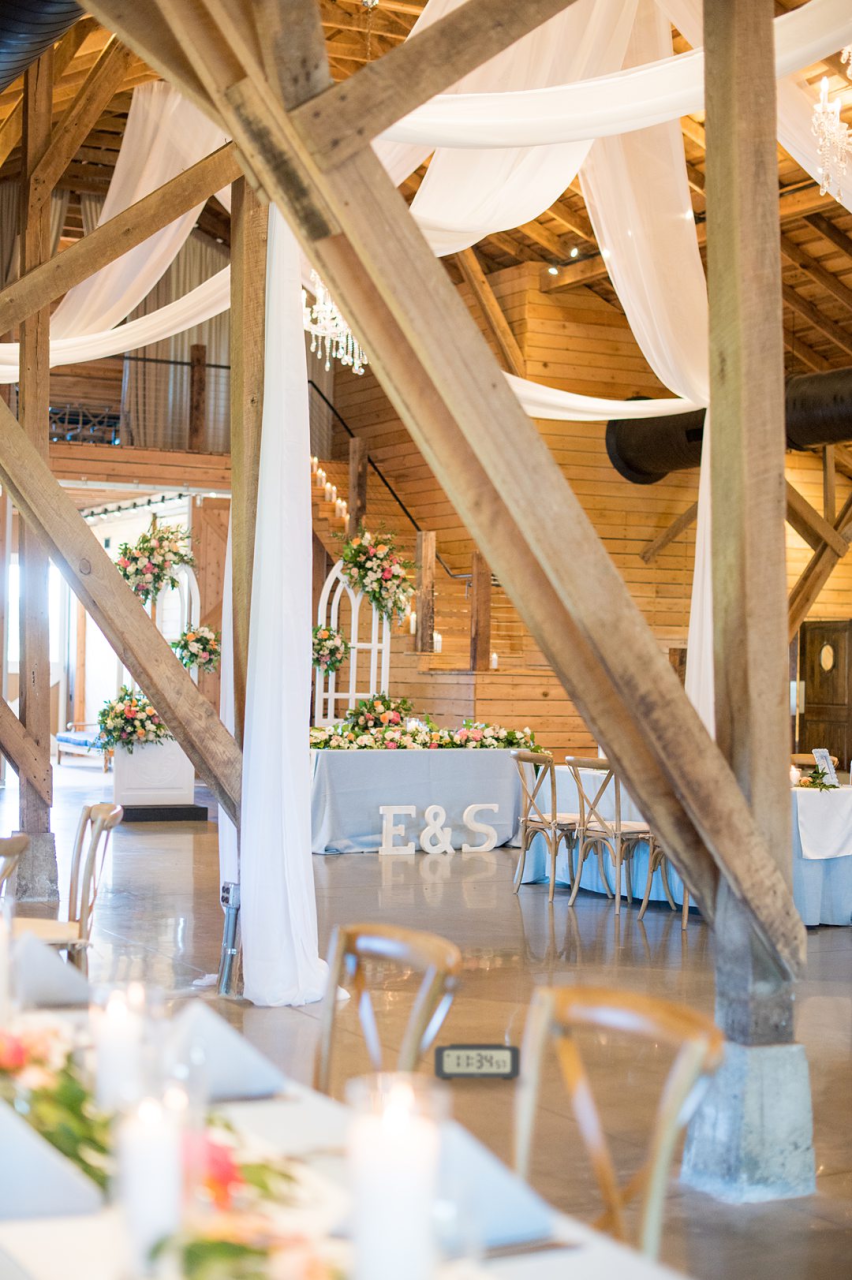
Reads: 11:34
